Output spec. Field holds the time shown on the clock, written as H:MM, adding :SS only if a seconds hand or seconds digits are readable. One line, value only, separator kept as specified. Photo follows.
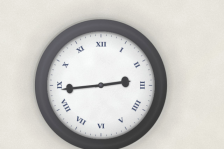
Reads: 2:44
